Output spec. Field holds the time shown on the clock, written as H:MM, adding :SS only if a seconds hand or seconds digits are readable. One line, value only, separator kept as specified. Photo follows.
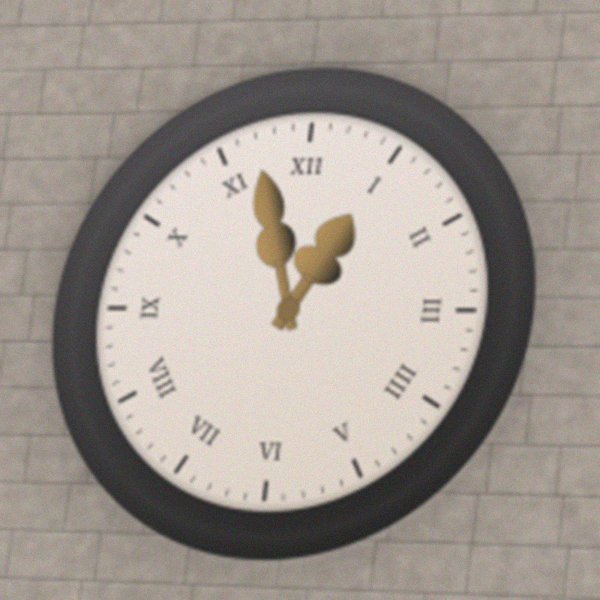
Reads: 12:57
